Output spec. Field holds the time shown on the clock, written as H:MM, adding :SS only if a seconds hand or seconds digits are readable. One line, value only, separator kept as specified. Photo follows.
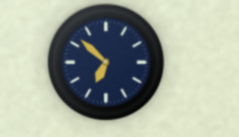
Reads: 6:52
